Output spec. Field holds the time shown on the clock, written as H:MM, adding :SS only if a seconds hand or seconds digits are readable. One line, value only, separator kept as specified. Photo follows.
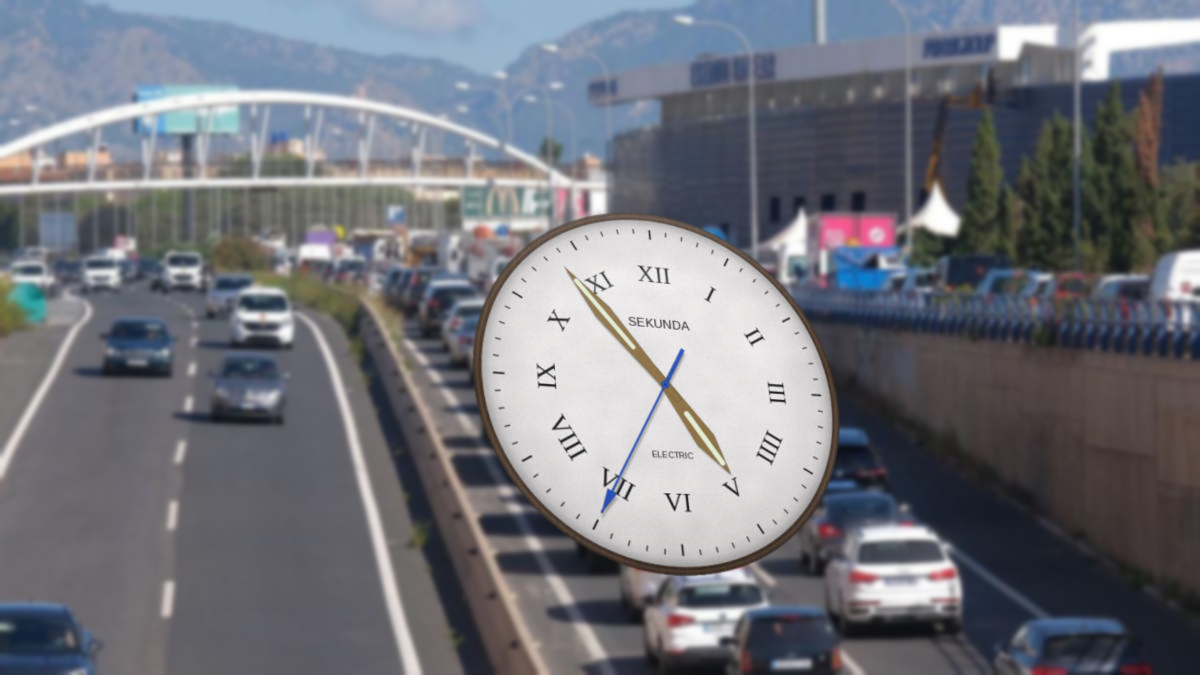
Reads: 4:53:35
